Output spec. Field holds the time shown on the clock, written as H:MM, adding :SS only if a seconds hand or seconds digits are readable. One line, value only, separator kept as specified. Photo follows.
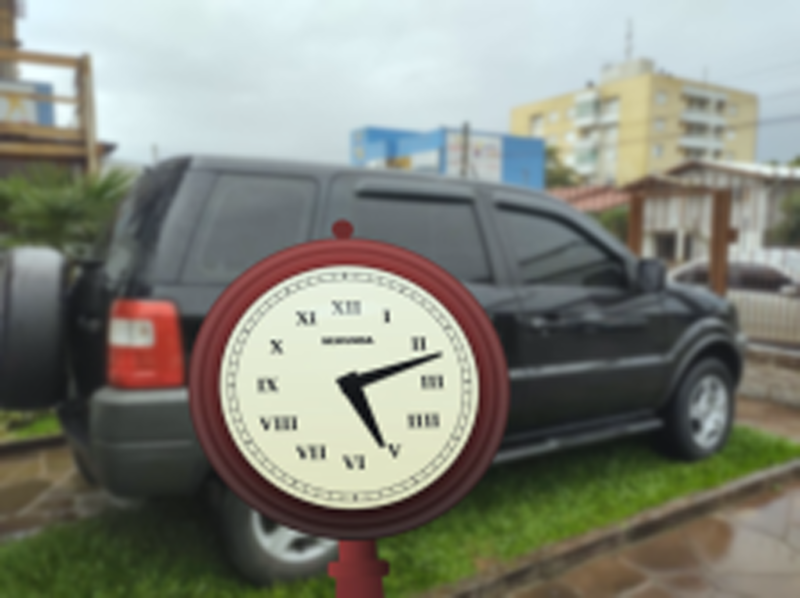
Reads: 5:12
